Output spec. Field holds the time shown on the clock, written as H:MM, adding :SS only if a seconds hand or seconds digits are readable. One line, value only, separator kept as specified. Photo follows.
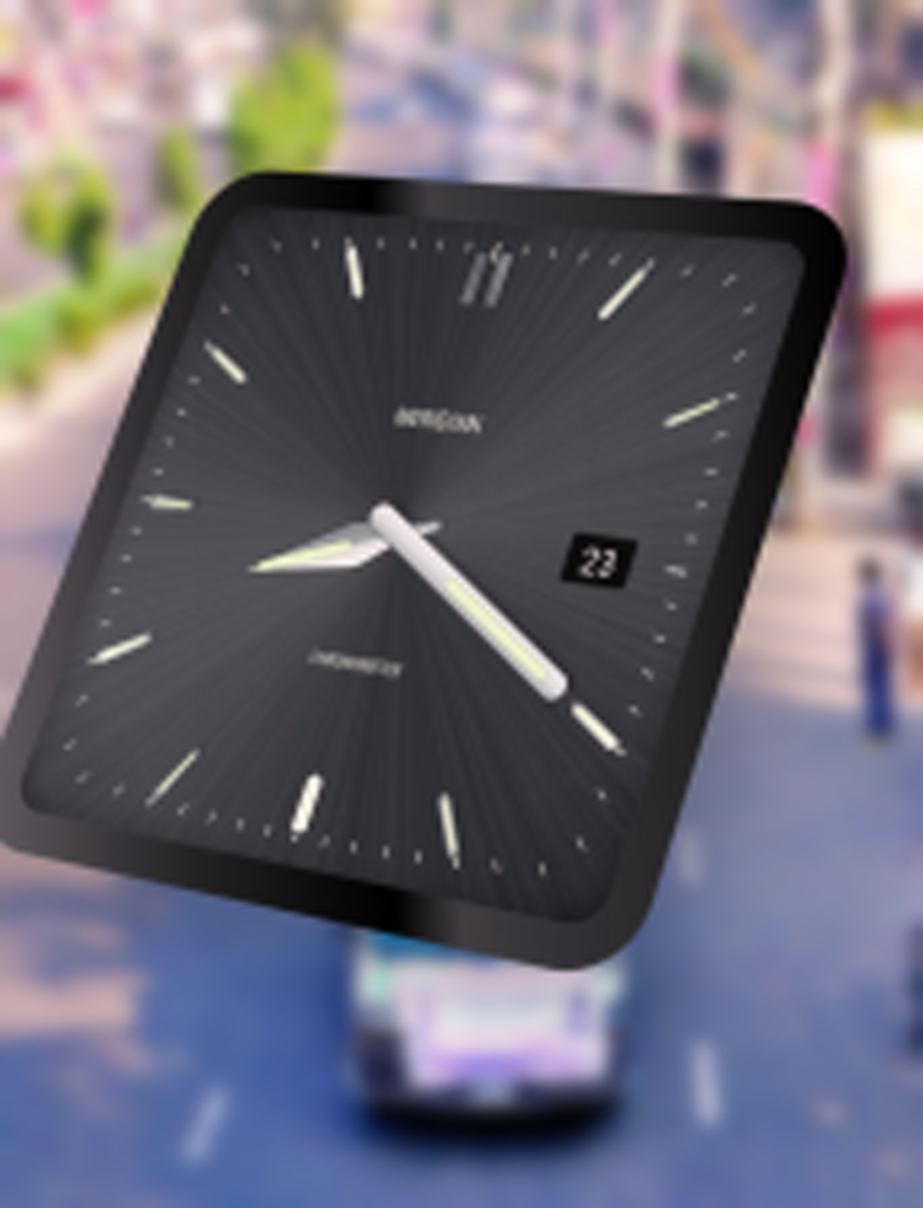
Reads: 8:20
